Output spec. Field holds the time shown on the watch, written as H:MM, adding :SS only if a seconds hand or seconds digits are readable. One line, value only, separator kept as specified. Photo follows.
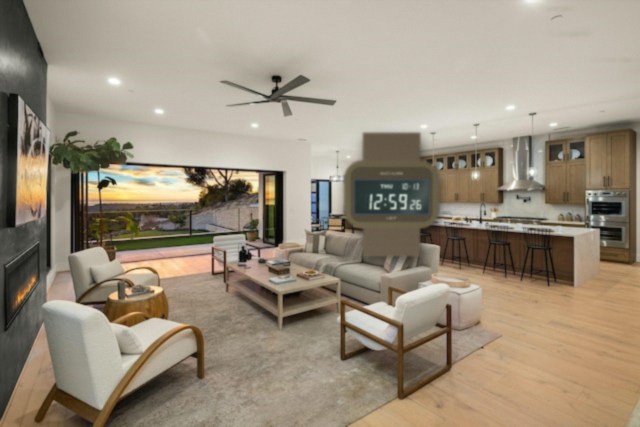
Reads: 12:59
